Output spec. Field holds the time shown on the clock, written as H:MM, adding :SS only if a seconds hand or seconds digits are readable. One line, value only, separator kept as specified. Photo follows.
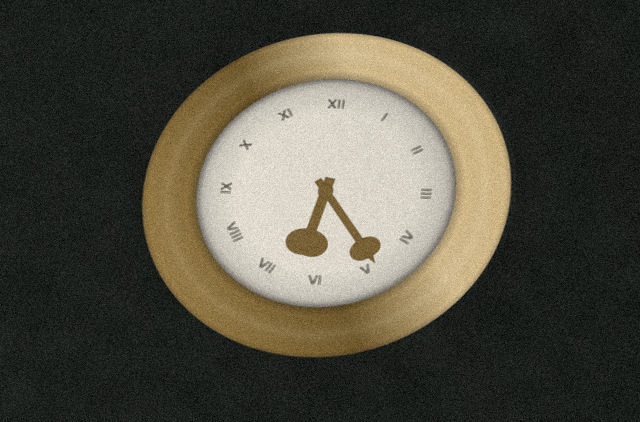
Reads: 6:24
